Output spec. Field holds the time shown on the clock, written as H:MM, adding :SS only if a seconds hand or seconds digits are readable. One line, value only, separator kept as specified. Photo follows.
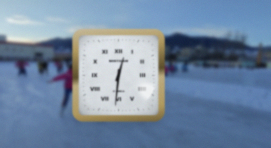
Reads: 12:31
